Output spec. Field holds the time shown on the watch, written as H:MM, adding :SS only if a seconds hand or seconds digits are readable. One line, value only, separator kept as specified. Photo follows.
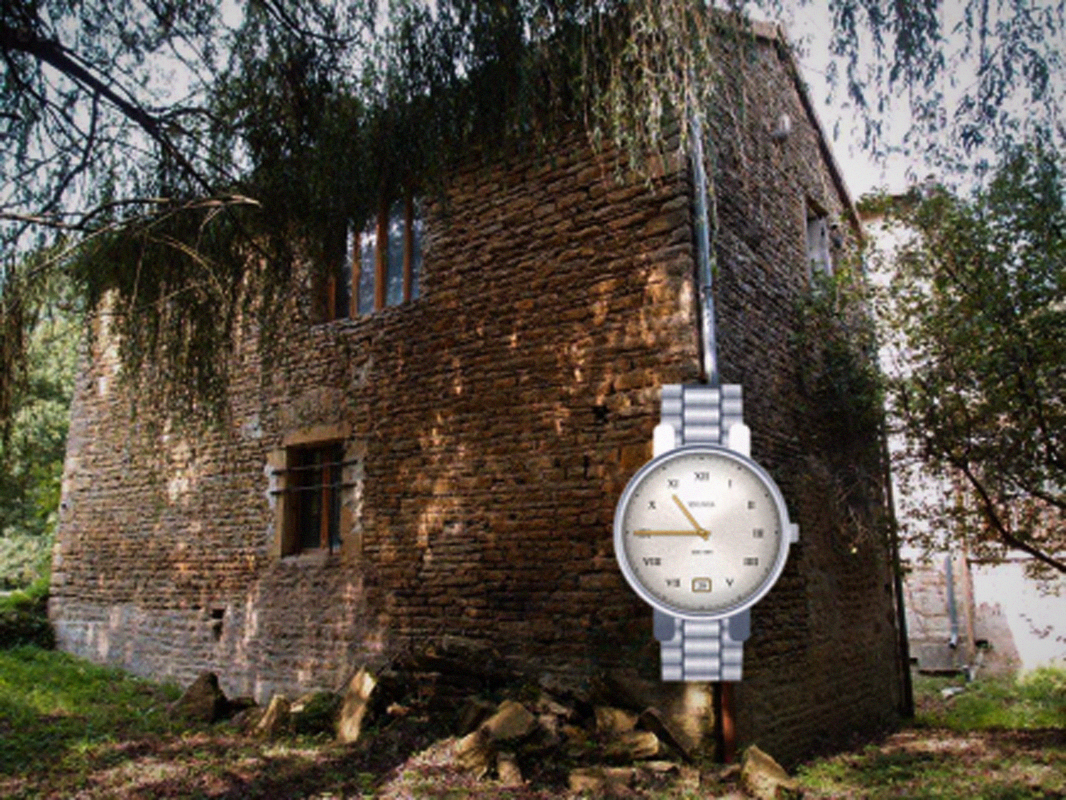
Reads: 10:45
